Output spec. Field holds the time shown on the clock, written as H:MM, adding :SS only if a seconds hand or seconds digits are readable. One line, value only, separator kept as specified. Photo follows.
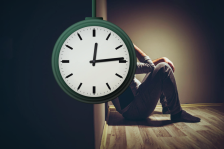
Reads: 12:14
